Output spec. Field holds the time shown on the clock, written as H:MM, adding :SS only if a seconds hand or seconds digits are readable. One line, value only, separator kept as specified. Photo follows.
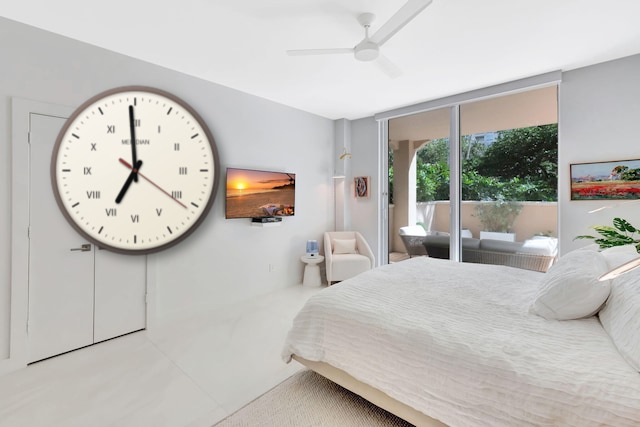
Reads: 6:59:21
